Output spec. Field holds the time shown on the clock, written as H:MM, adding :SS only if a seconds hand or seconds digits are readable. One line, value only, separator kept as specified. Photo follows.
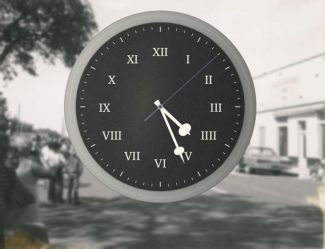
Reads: 4:26:08
